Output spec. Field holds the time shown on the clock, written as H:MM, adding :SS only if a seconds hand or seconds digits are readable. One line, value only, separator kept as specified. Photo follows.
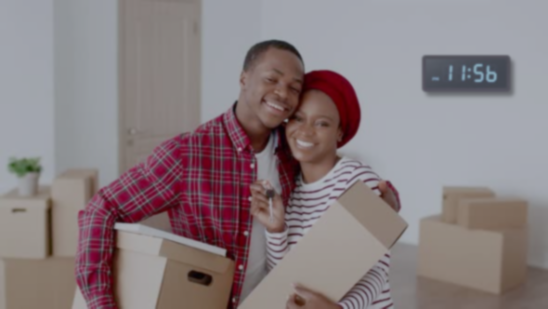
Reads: 11:56
